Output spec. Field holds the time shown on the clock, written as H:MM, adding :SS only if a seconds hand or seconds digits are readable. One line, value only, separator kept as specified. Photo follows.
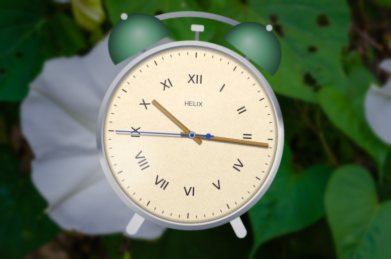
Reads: 10:15:45
